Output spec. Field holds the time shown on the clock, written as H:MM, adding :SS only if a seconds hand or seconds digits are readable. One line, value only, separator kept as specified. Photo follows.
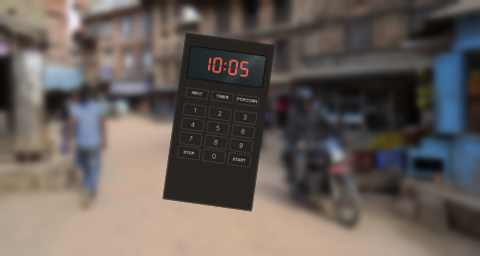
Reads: 10:05
